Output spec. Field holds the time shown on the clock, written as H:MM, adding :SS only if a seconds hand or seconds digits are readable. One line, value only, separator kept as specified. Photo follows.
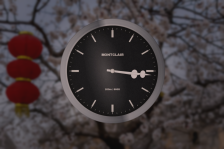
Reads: 3:16
